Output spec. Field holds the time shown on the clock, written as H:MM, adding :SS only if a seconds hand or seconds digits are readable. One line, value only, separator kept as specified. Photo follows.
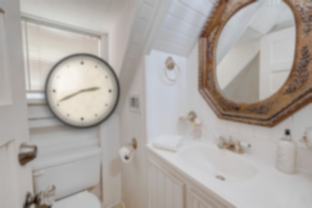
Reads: 2:41
